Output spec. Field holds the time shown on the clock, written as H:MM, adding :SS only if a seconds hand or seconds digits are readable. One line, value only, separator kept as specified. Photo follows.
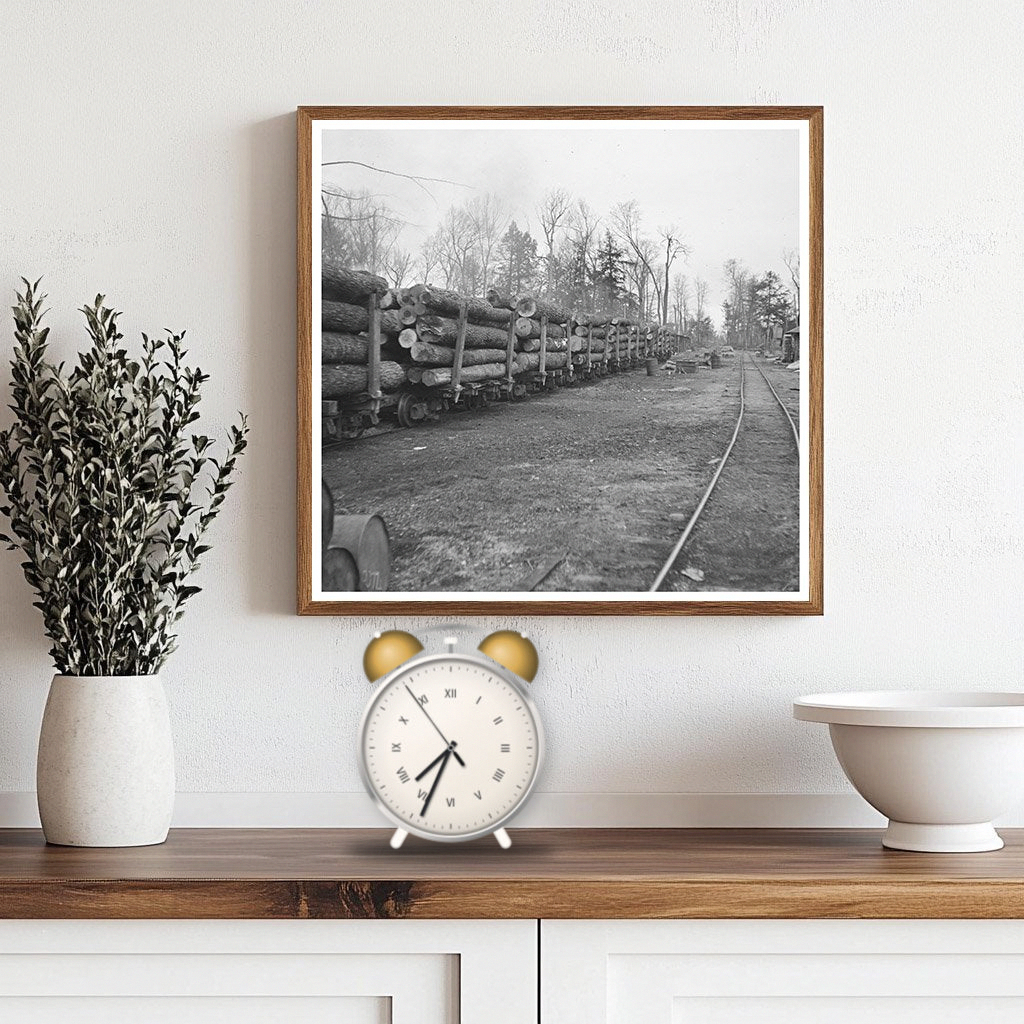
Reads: 7:33:54
